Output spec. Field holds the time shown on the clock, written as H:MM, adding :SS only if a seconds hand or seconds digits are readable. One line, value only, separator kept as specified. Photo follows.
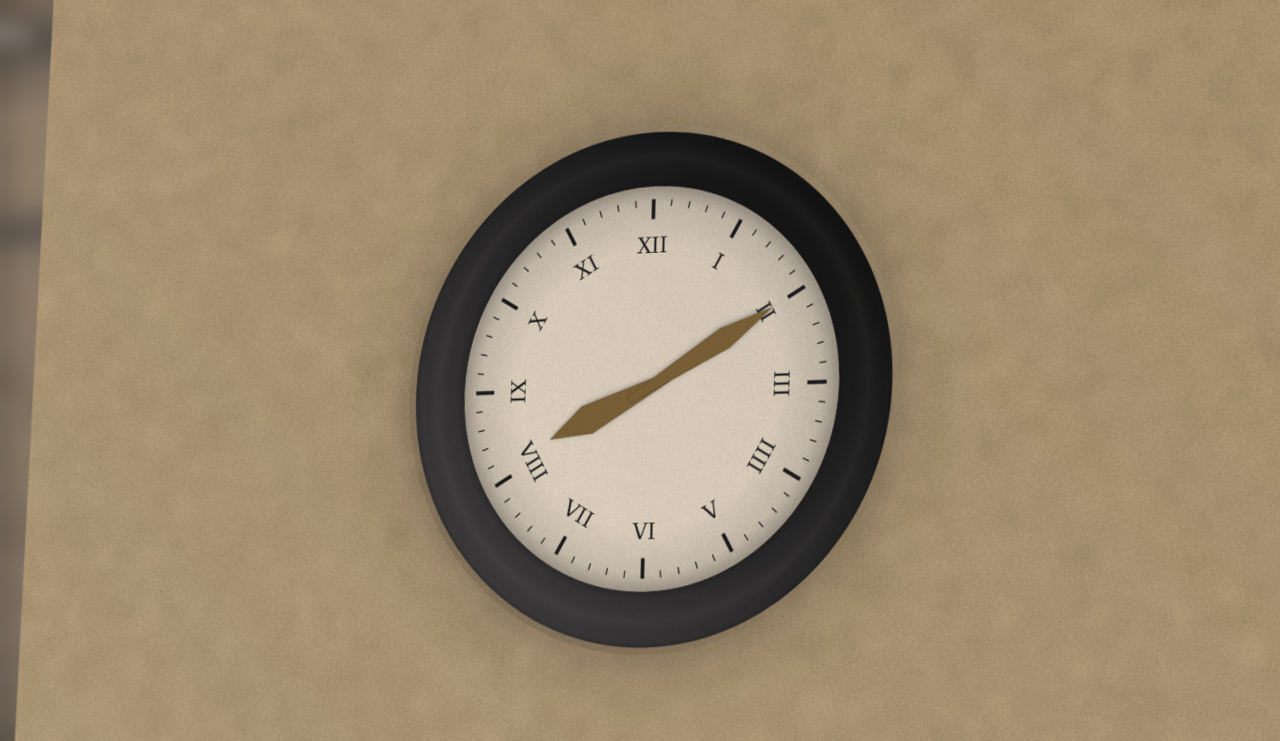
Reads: 8:10
